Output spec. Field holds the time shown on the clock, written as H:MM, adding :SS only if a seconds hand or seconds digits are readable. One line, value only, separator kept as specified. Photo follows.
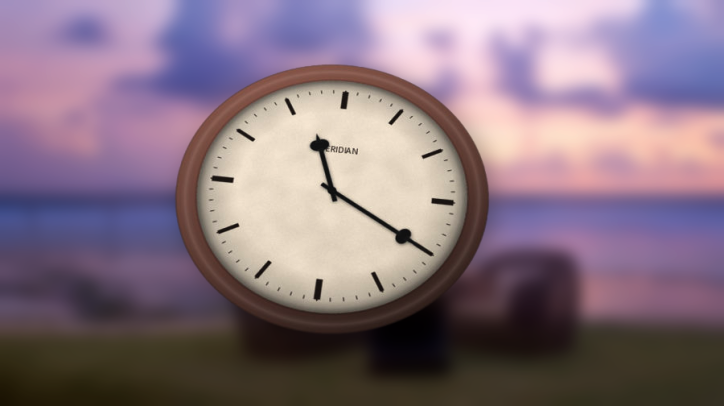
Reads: 11:20
